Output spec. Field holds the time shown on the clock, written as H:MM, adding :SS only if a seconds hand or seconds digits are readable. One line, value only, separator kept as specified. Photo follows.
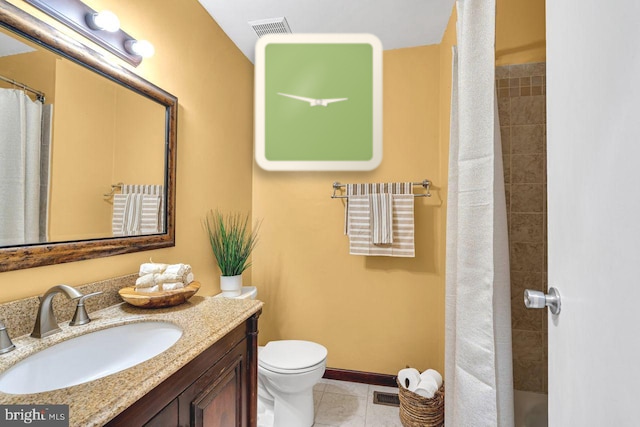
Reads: 2:47
